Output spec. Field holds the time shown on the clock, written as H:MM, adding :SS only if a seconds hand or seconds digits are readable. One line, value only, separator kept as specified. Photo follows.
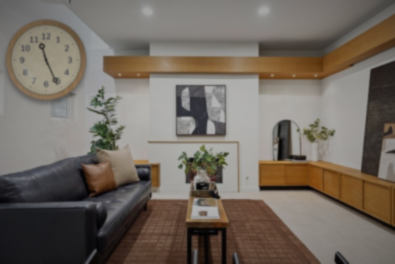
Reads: 11:26
